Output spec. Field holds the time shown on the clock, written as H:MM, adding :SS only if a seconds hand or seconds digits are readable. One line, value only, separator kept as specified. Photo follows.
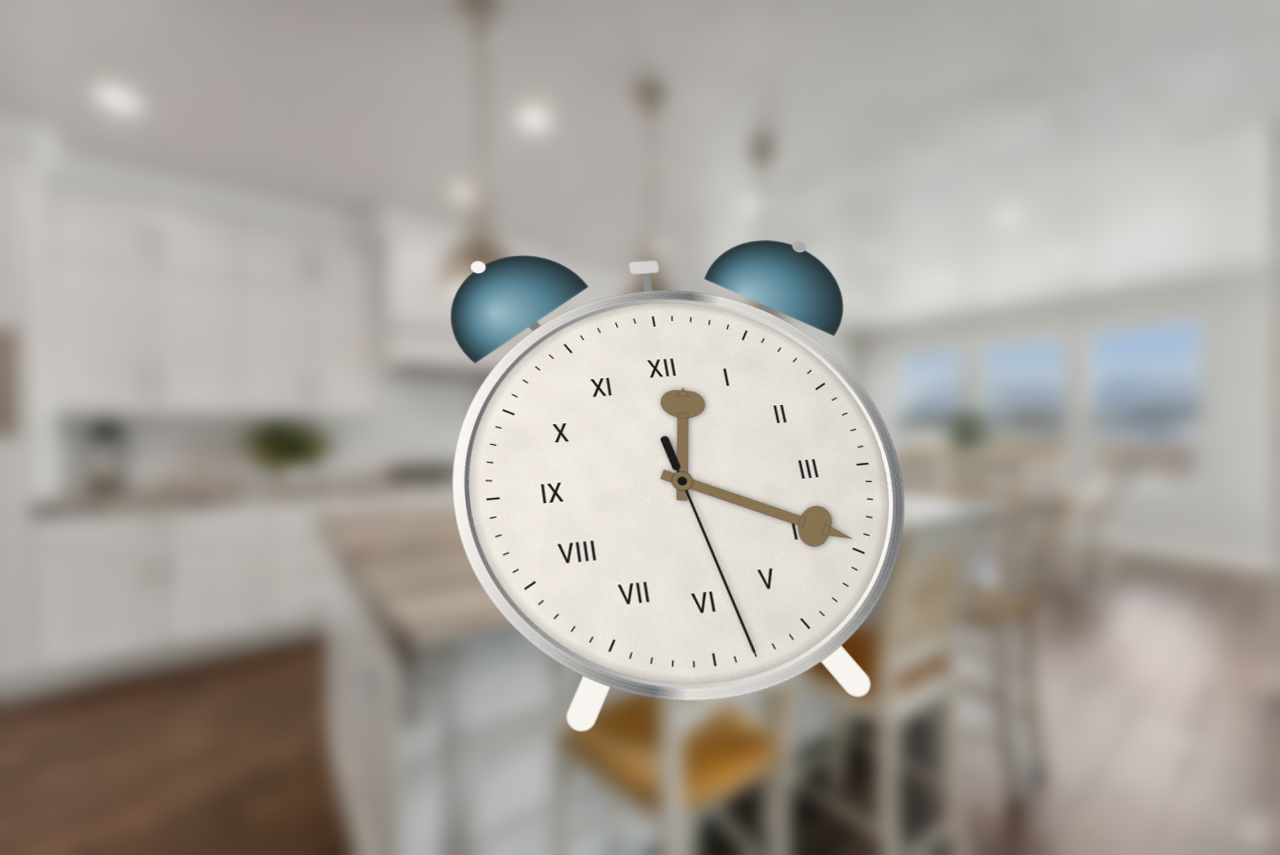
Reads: 12:19:28
